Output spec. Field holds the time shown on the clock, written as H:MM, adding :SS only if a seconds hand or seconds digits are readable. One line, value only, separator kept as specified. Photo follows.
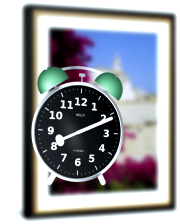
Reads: 8:11
